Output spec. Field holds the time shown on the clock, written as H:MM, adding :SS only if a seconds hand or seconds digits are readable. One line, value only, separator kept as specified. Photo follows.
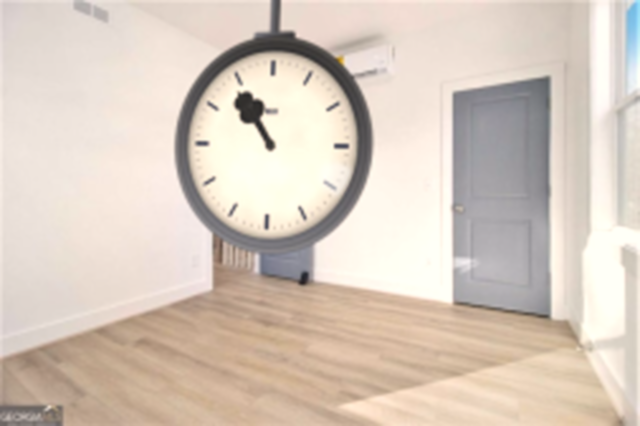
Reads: 10:54
